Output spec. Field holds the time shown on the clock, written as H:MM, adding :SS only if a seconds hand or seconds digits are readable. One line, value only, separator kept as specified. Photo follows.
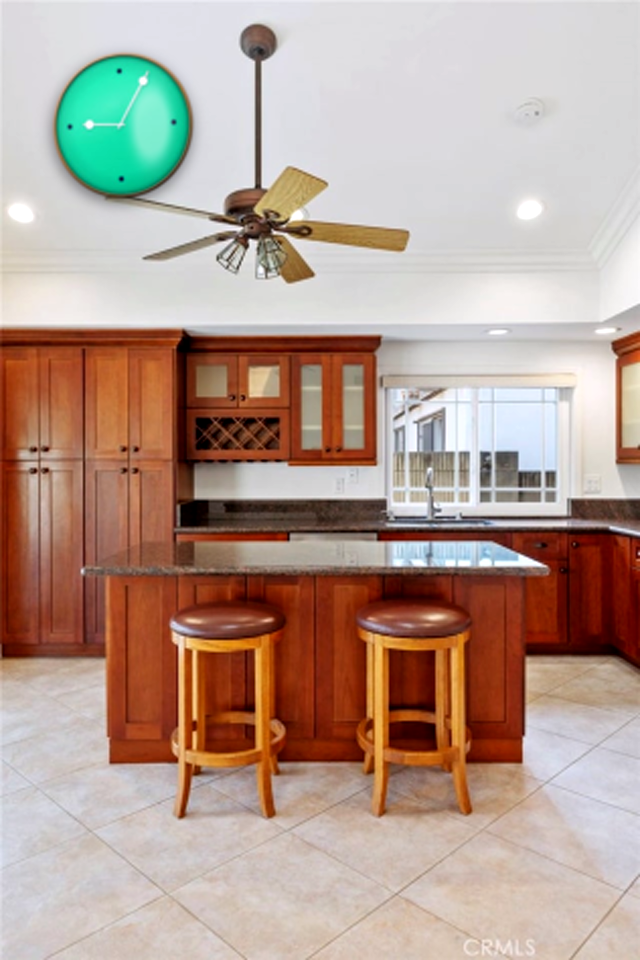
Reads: 9:05
